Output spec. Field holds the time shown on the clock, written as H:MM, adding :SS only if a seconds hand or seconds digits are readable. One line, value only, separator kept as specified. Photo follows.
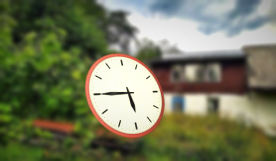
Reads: 5:45
